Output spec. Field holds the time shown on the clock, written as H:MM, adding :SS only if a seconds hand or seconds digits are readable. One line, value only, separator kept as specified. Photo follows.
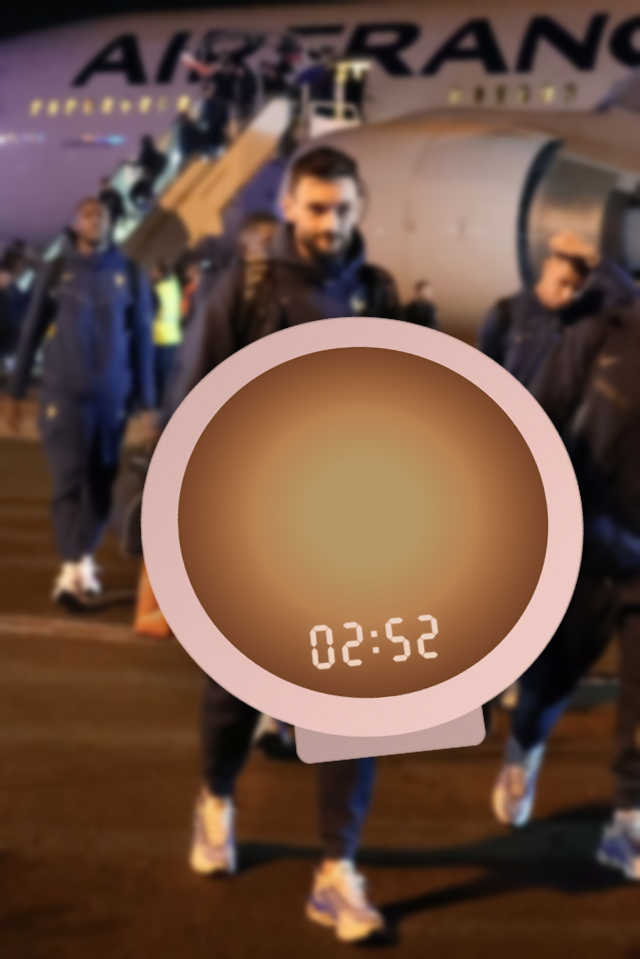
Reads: 2:52
